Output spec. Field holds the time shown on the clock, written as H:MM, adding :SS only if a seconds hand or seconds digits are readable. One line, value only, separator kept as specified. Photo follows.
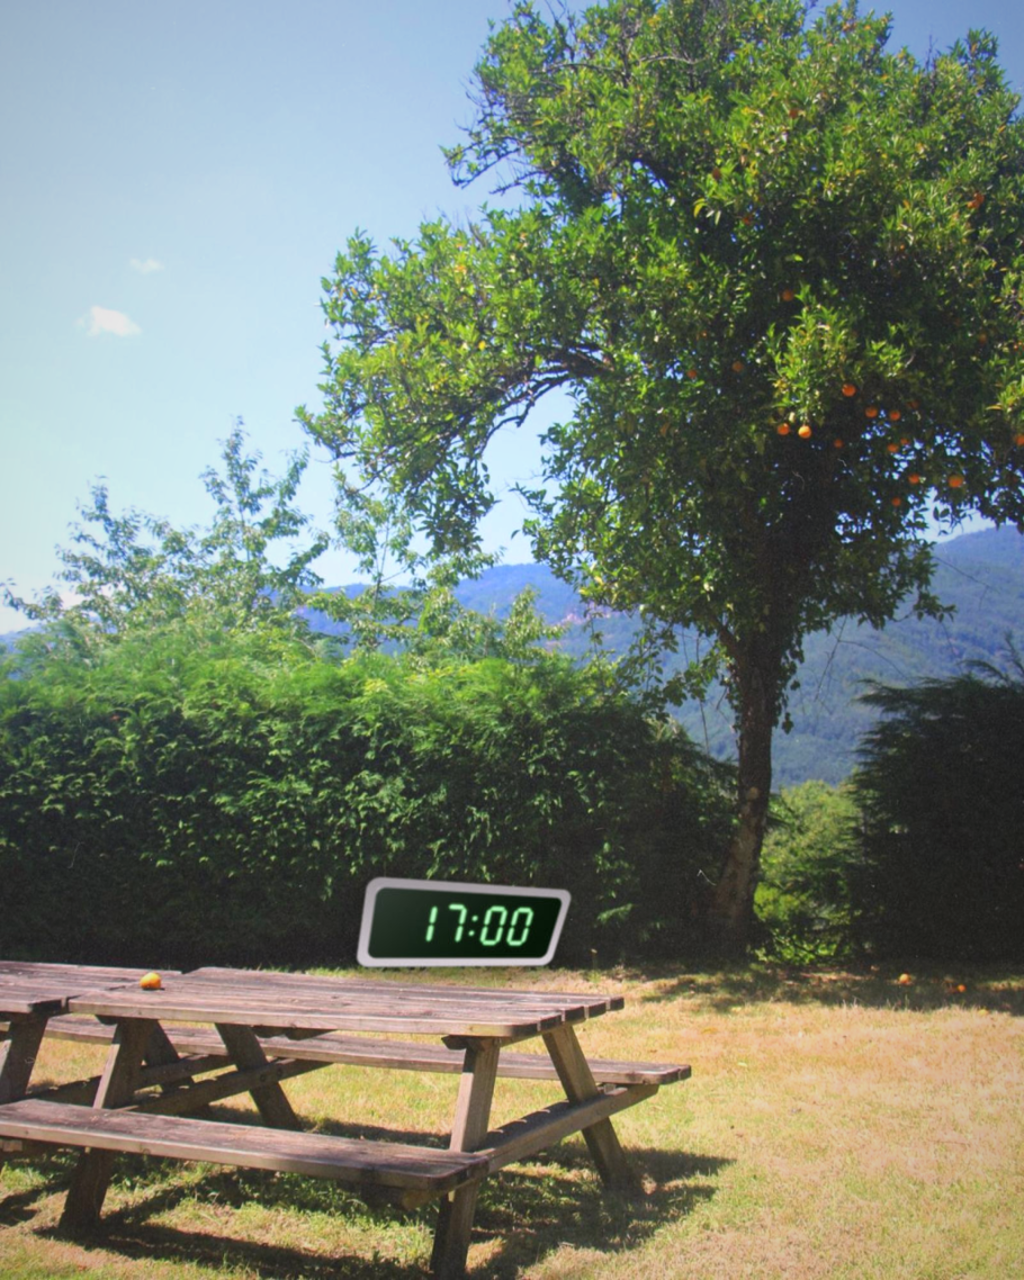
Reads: 17:00
